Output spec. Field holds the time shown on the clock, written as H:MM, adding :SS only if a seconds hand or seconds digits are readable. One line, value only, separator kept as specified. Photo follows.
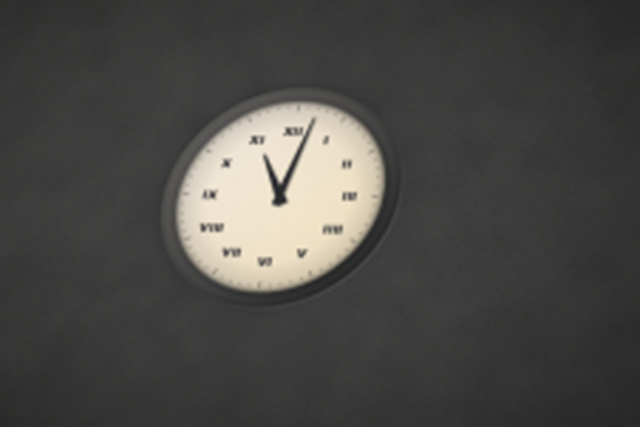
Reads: 11:02
